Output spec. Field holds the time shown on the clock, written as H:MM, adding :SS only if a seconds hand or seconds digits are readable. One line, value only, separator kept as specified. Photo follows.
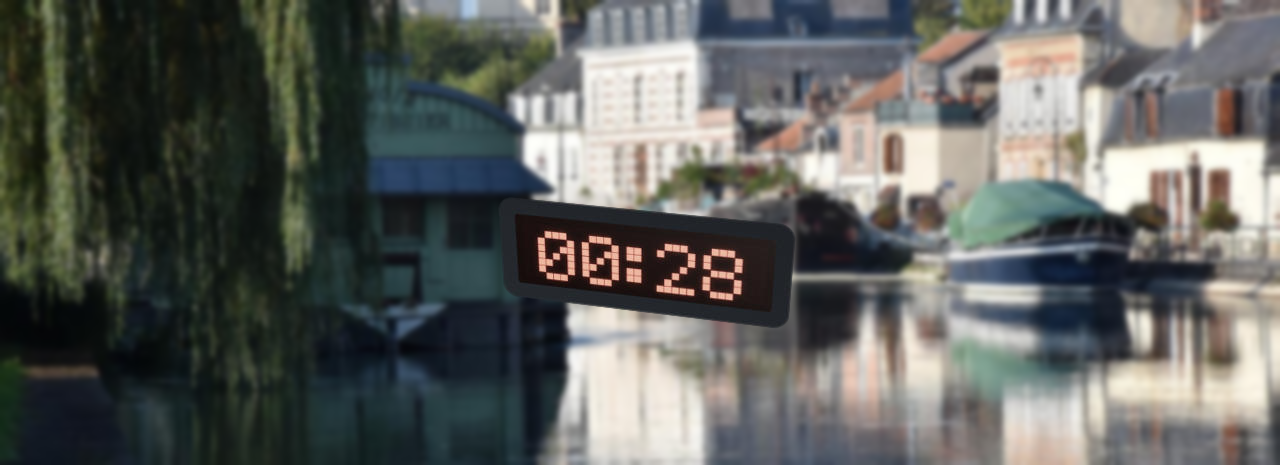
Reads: 0:28
